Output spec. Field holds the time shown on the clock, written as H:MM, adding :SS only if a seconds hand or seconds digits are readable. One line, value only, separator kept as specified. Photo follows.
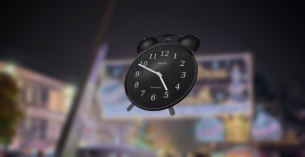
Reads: 4:49
